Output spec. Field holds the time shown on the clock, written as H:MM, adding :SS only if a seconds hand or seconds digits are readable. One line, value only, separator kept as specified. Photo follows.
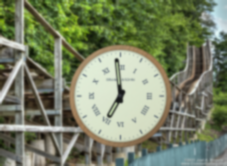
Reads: 6:59
